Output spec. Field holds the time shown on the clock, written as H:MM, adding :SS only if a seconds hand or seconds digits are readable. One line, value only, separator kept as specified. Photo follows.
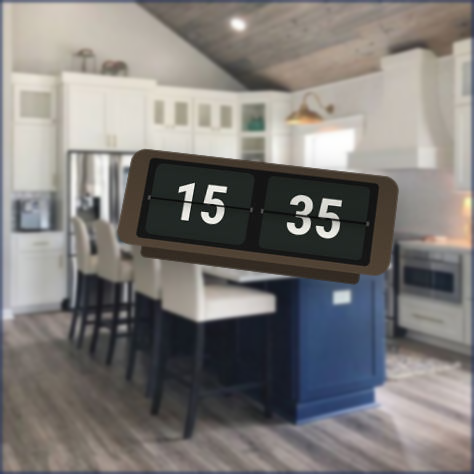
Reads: 15:35
